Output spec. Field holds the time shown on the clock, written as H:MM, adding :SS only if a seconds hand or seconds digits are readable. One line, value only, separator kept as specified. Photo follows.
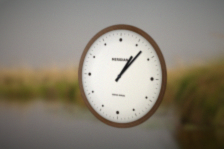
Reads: 1:07
